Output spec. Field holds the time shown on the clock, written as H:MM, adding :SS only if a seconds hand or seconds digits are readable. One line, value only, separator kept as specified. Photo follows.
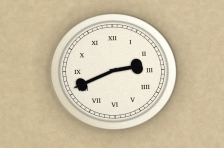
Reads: 2:41
